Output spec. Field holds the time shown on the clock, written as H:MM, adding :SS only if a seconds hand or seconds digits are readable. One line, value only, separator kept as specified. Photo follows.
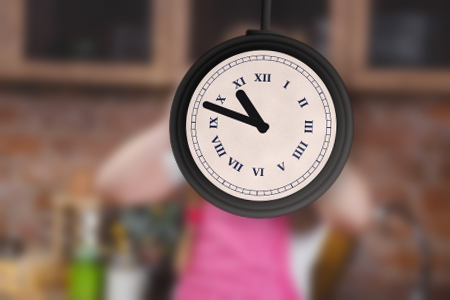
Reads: 10:48
